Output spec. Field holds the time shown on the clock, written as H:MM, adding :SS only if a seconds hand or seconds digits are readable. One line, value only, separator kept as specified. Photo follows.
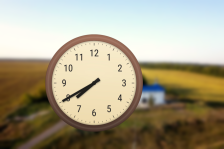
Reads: 7:40
